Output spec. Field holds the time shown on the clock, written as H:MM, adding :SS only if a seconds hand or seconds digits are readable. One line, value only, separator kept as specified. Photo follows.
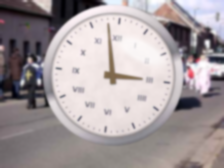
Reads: 2:58
